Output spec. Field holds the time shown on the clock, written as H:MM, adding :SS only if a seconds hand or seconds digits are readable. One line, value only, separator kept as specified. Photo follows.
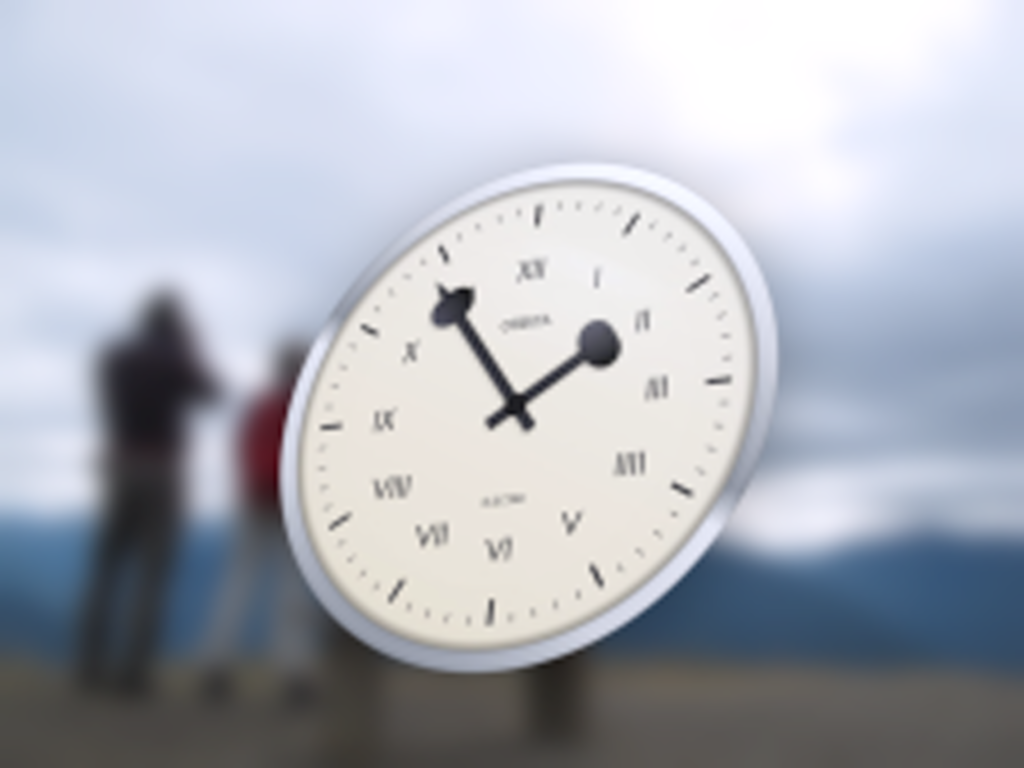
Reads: 1:54
